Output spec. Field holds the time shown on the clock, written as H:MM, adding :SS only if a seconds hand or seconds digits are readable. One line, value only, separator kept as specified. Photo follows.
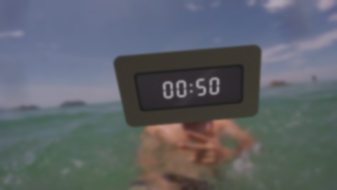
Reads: 0:50
